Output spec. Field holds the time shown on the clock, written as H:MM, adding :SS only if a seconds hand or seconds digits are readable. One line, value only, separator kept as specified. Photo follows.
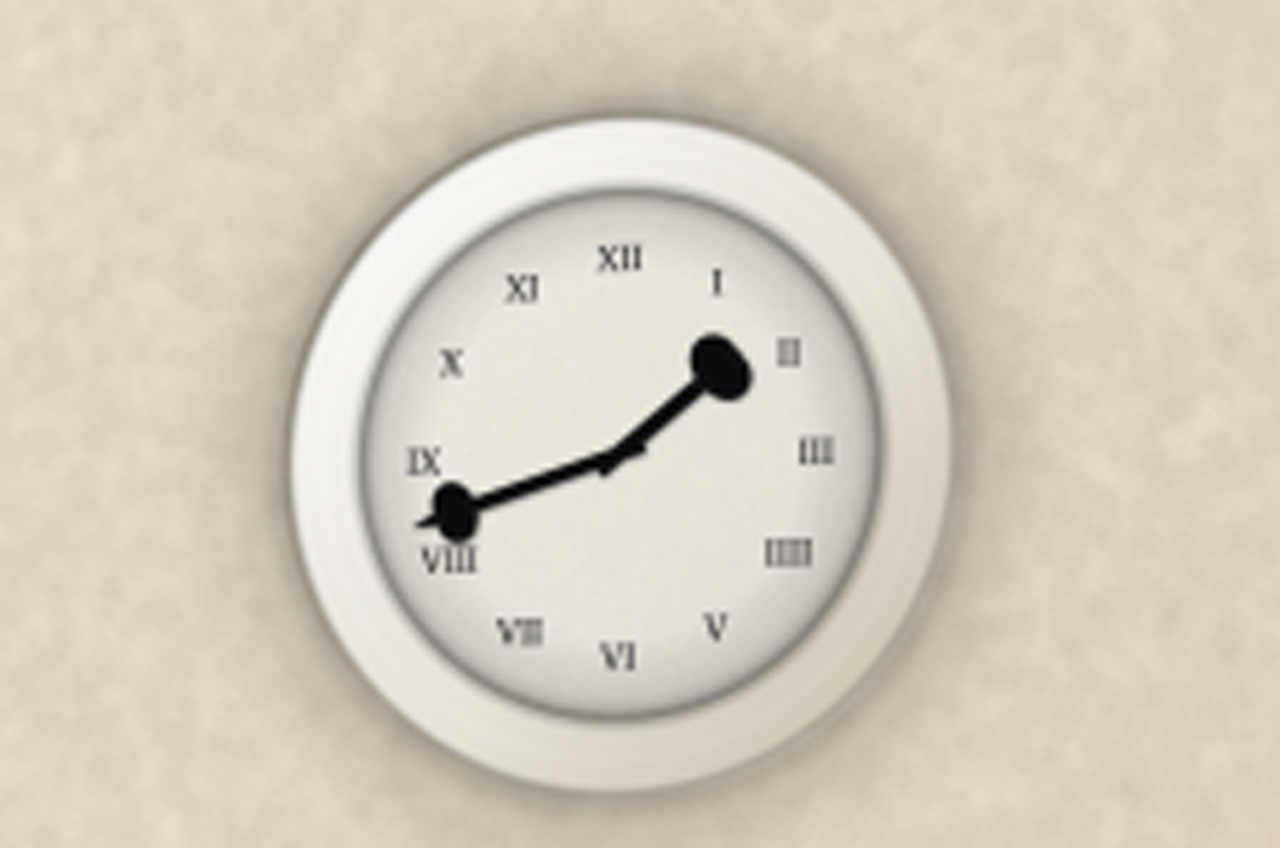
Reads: 1:42
